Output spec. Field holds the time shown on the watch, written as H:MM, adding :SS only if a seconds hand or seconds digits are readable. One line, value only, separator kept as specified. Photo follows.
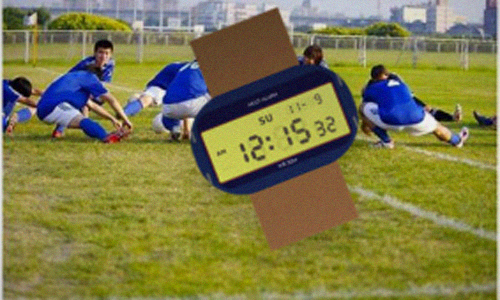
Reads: 12:15:32
